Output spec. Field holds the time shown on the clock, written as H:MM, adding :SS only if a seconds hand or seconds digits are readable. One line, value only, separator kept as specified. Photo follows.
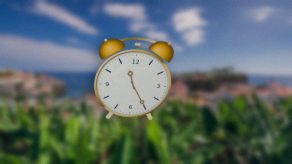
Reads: 11:25
